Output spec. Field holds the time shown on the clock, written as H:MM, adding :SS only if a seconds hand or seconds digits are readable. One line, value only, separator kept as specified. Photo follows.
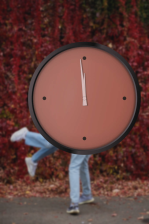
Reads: 11:59
